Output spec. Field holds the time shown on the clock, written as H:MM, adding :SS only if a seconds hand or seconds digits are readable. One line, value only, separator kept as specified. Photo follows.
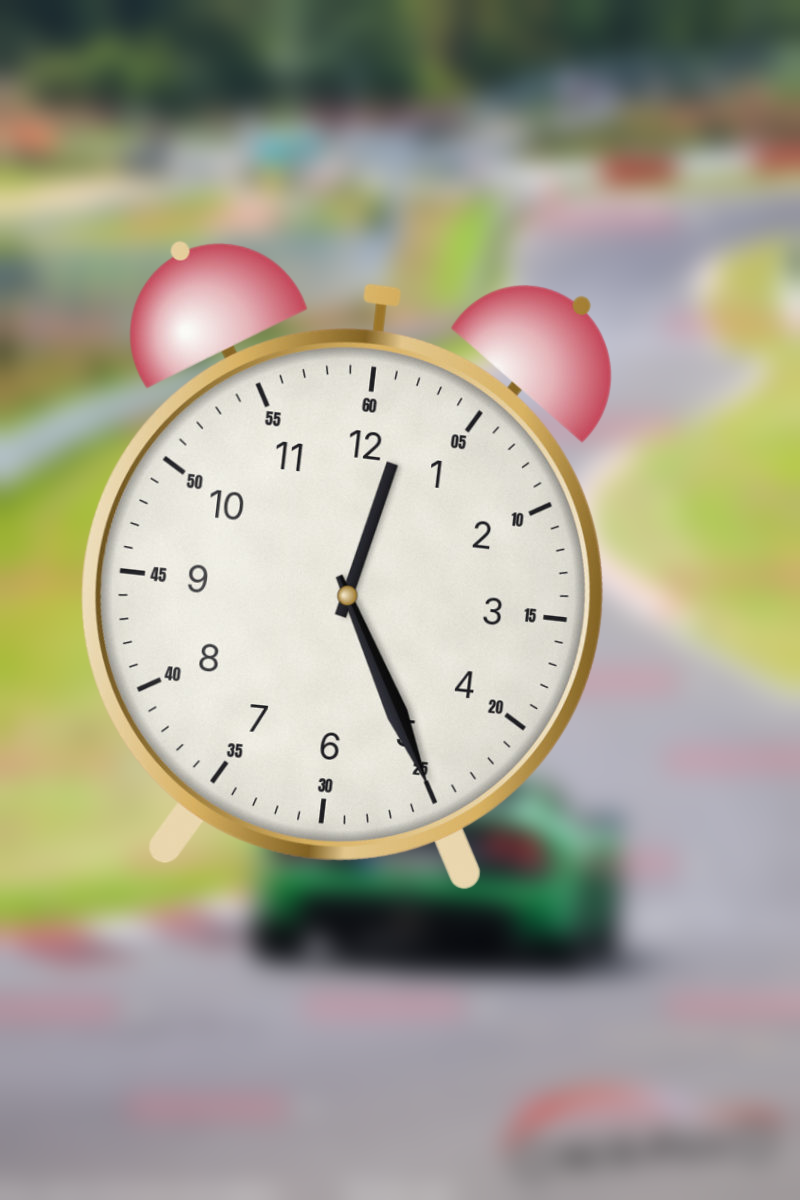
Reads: 12:25
